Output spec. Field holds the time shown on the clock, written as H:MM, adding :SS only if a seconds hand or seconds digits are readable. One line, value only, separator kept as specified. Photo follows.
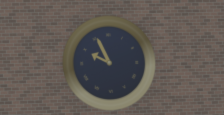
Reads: 9:56
